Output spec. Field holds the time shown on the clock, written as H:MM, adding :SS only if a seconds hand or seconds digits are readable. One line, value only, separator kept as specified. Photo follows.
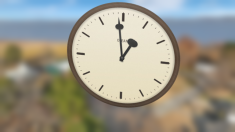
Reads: 12:59
